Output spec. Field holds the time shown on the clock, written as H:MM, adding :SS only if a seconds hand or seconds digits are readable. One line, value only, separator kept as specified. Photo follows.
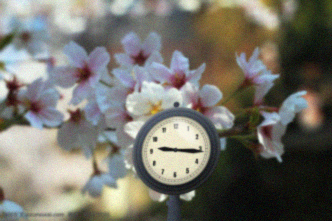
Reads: 9:16
